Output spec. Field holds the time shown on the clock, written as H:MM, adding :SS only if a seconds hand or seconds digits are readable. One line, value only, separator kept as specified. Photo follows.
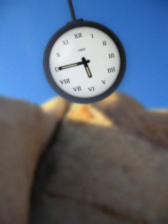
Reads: 5:45
